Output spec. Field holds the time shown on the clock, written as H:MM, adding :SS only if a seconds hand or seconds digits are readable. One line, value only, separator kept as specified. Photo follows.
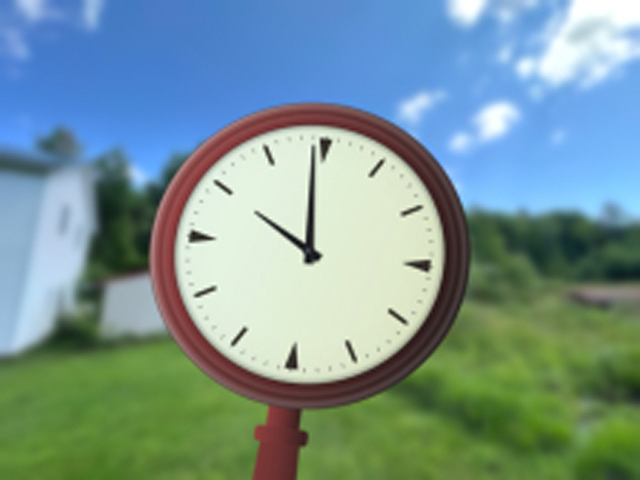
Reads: 9:59
